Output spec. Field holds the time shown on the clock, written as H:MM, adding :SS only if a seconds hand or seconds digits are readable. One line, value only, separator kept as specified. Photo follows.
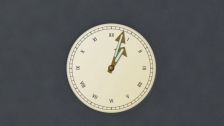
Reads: 1:03
